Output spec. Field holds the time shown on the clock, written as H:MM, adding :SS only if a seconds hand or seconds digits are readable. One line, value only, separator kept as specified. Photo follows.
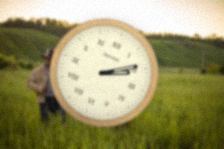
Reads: 2:09
